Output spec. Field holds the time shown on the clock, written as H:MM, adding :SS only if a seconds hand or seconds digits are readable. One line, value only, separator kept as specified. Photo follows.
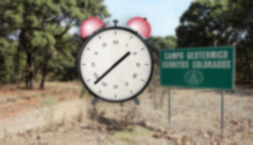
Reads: 1:38
